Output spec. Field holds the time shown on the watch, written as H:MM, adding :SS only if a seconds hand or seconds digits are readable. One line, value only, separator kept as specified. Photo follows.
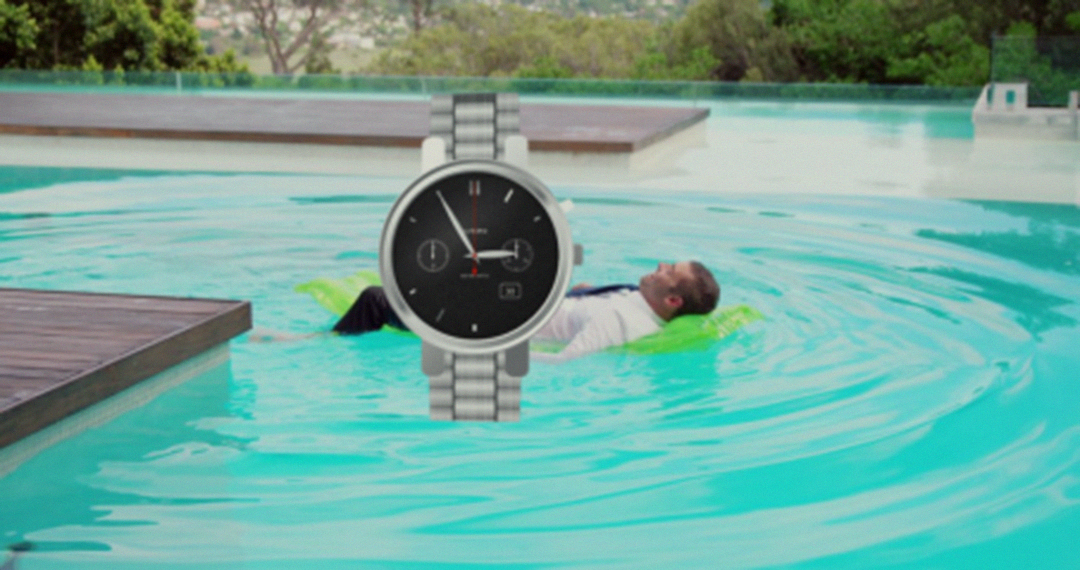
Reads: 2:55
